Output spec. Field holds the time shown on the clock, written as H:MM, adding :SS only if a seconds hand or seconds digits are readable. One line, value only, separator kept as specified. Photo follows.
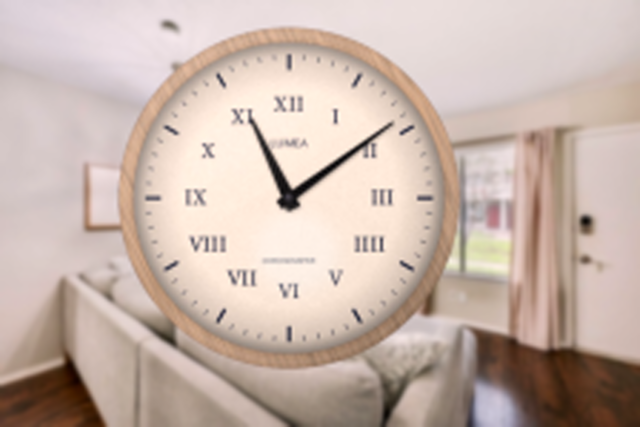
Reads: 11:09
